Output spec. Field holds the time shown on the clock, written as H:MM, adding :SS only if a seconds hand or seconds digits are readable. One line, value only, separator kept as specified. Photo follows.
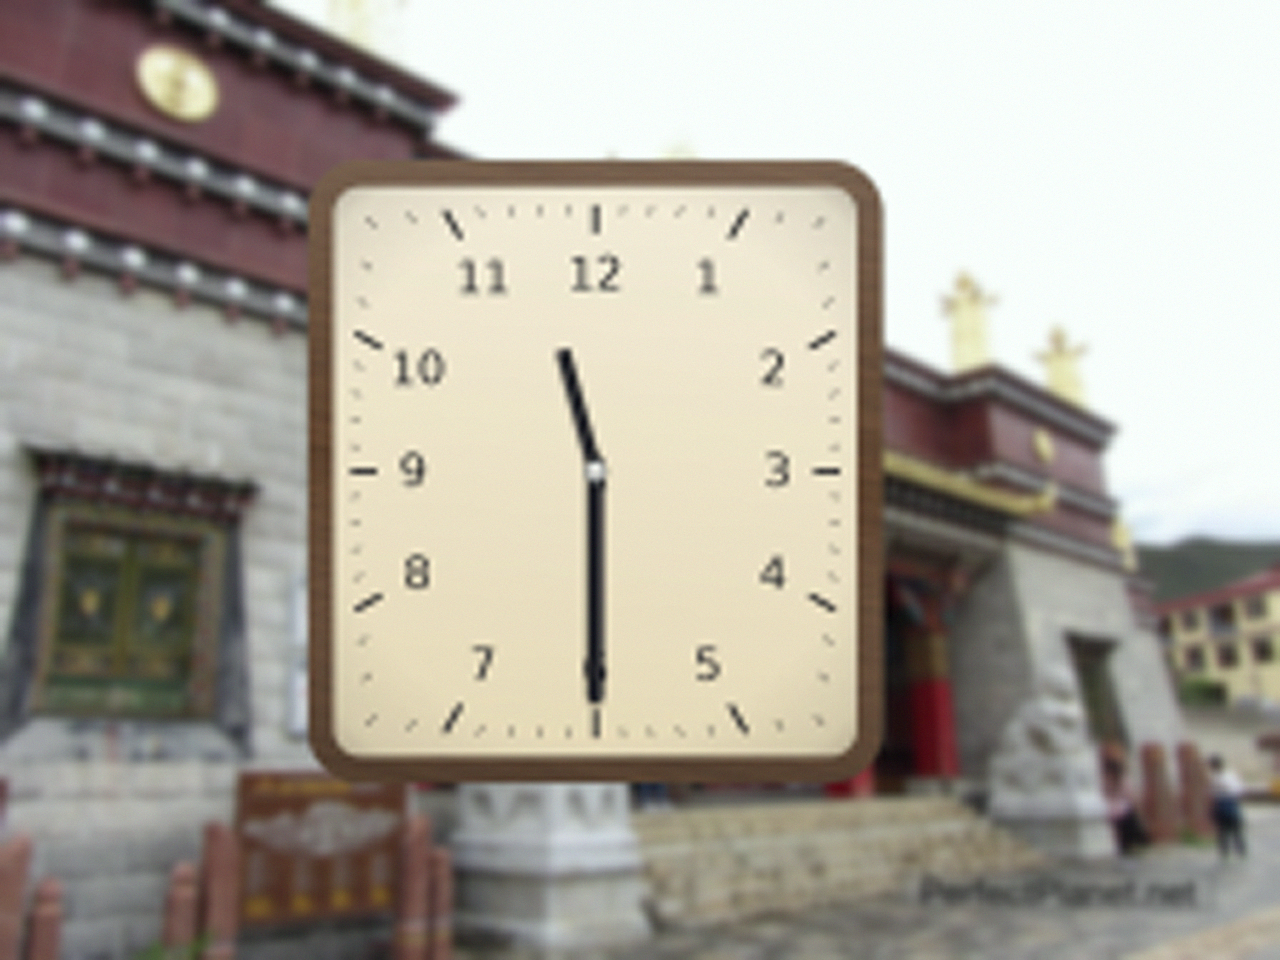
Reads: 11:30
